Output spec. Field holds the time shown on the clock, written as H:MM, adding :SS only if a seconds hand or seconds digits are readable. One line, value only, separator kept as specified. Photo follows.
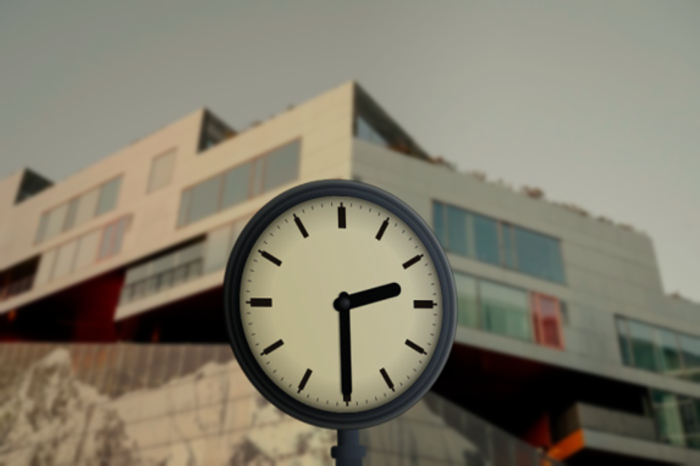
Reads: 2:30
